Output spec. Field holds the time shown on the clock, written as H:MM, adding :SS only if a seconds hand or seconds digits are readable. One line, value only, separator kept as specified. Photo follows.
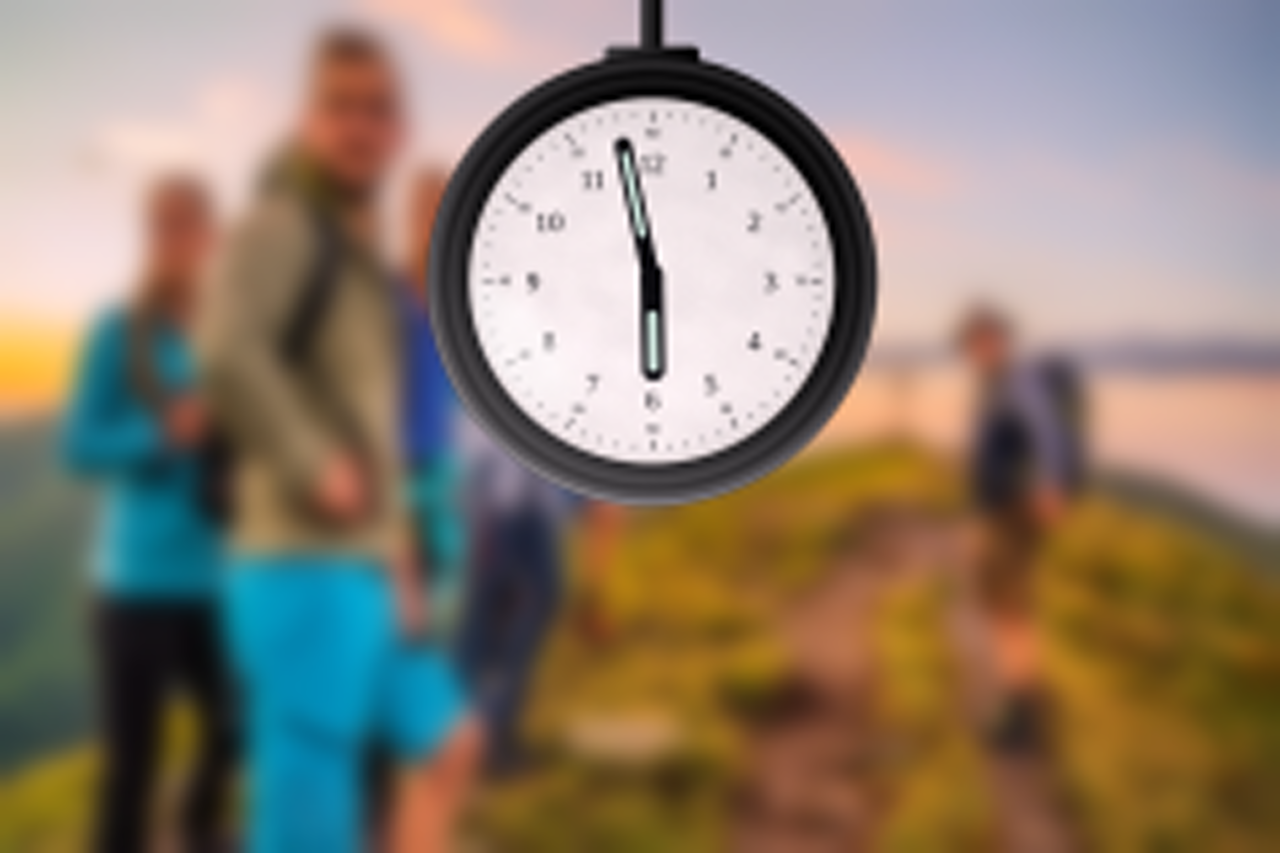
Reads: 5:58
